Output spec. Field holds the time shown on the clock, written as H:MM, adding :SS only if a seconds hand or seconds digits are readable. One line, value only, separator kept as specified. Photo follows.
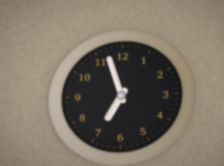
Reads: 6:57
